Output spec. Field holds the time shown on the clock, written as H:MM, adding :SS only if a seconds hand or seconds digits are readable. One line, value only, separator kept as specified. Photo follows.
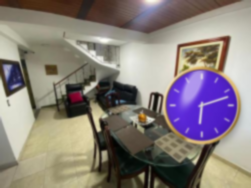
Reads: 6:12
